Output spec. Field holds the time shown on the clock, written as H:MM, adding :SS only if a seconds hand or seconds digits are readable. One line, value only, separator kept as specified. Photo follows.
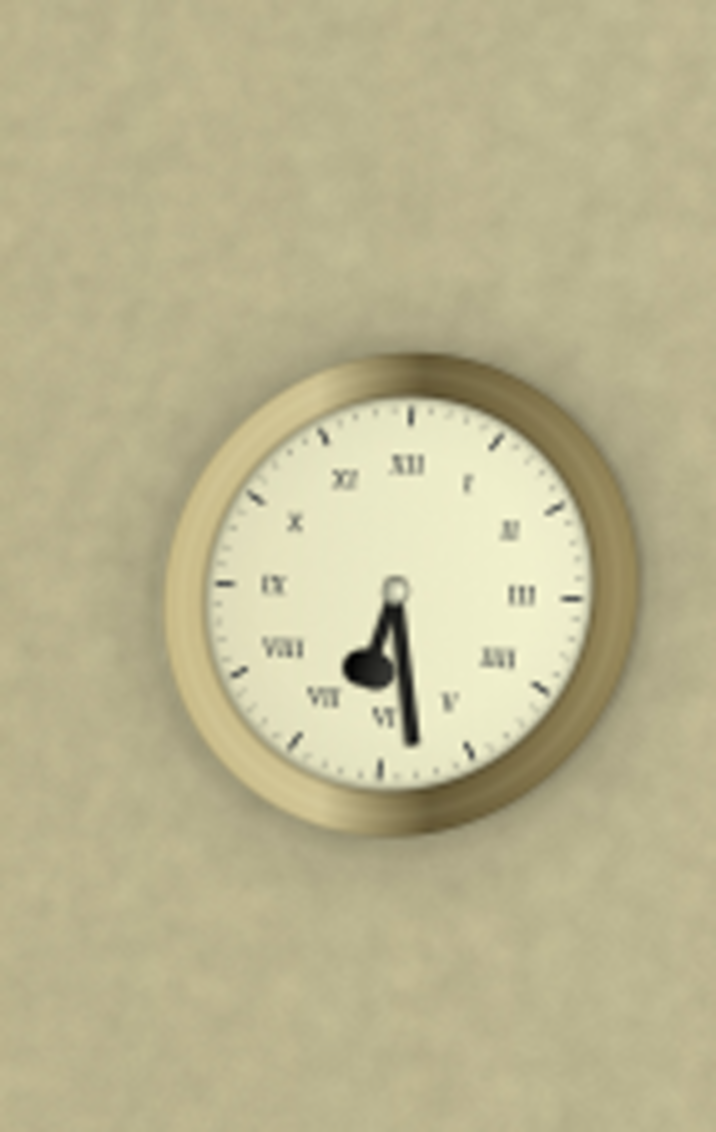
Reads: 6:28
